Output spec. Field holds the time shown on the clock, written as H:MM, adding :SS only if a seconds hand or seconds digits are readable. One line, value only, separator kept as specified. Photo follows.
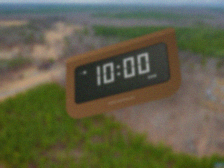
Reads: 10:00
